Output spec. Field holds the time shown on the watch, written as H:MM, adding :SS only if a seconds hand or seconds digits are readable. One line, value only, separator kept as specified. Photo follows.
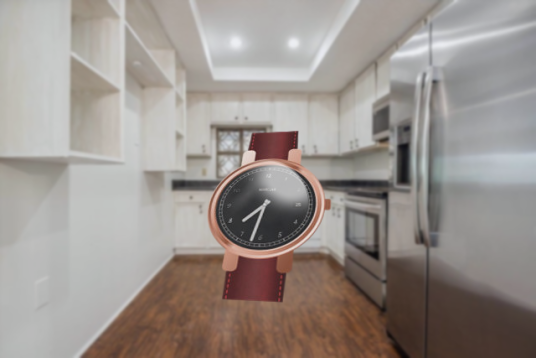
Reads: 7:32
